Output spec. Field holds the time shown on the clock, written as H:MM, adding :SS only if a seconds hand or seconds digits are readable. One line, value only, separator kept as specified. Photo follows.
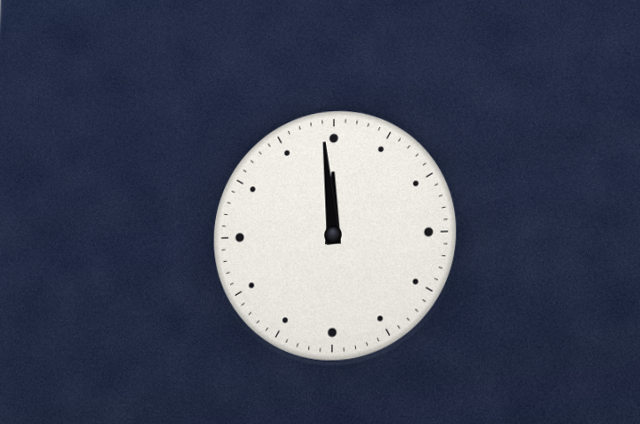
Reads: 11:59
